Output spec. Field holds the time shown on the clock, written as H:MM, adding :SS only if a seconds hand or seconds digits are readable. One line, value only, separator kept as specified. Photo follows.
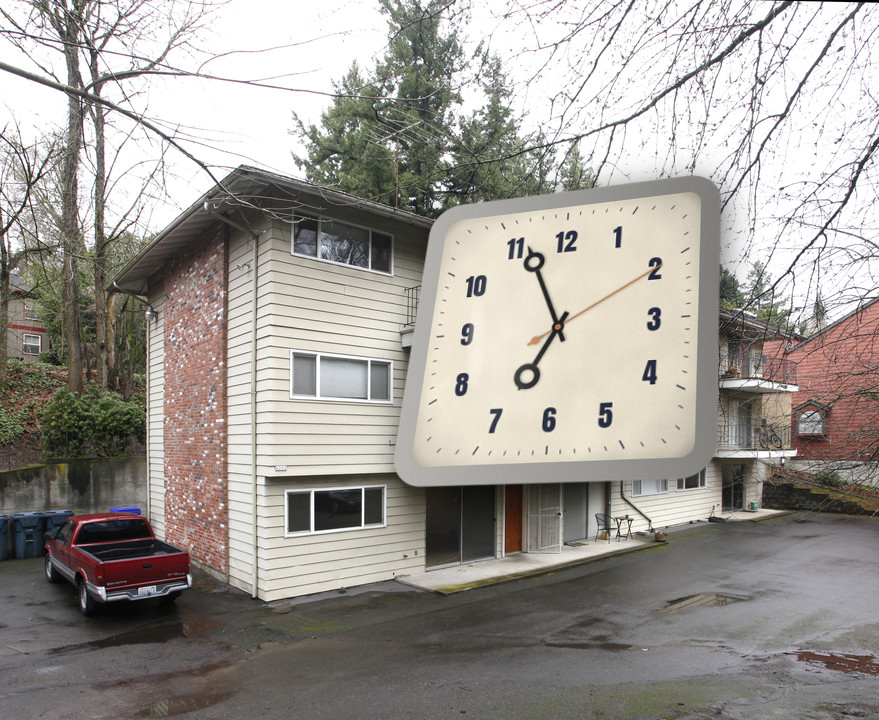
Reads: 6:56:10
